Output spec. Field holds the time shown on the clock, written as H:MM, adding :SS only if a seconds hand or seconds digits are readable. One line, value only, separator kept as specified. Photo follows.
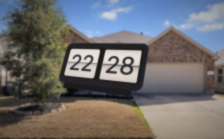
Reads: 22:28
